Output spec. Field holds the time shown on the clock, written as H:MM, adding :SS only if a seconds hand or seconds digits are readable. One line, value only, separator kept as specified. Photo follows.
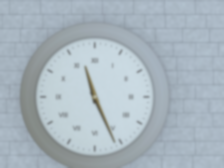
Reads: 11:26
